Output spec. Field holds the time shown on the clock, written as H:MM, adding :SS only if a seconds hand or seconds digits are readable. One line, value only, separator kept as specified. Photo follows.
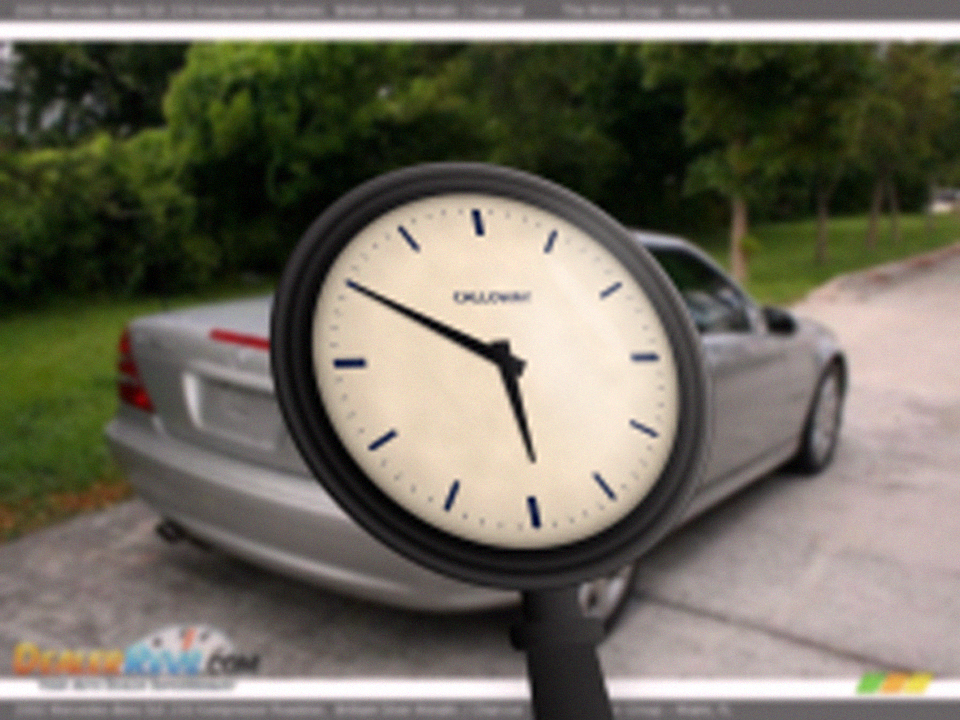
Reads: 5:50
